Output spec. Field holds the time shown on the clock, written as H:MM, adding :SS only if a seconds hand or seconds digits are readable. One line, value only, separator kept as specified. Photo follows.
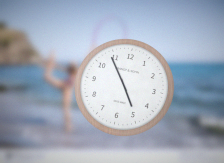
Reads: 4:54
